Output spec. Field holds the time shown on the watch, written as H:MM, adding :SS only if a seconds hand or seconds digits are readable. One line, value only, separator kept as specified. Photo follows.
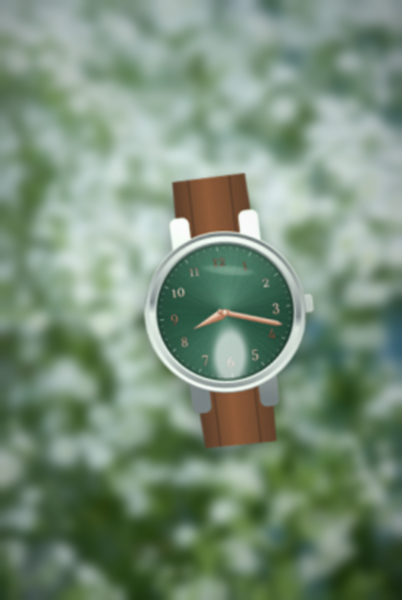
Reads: 8:18
